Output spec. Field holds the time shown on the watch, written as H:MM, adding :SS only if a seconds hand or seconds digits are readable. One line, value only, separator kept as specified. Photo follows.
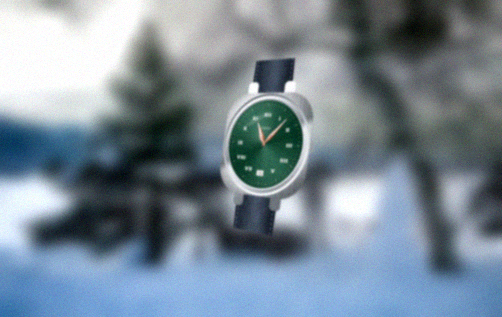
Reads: 11:07
